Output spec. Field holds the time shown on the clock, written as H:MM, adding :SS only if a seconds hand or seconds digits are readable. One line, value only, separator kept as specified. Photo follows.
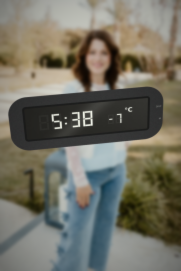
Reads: 5:38
